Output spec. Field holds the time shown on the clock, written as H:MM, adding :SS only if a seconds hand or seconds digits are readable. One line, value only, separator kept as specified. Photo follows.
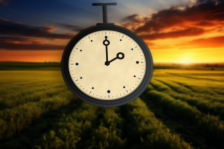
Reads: 2:00
